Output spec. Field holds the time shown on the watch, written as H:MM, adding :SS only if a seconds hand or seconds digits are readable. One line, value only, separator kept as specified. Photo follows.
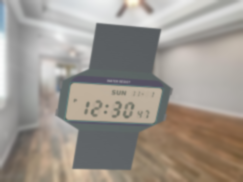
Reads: 12:30
